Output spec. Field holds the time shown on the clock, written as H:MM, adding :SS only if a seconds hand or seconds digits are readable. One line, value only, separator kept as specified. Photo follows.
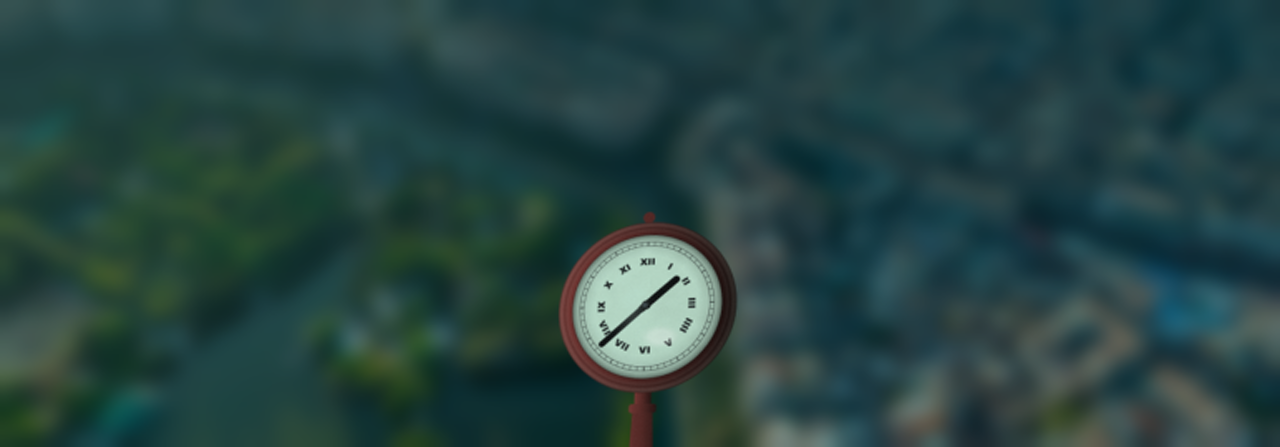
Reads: 1:38
